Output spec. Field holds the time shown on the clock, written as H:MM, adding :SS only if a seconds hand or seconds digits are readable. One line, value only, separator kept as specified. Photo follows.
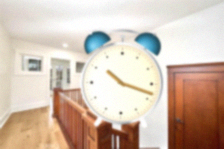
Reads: 10:18
